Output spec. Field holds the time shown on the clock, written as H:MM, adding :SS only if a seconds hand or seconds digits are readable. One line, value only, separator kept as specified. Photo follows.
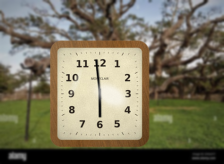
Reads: 5:59
